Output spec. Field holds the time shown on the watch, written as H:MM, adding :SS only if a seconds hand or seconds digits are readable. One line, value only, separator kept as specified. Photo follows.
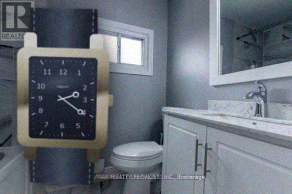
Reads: 2:21
